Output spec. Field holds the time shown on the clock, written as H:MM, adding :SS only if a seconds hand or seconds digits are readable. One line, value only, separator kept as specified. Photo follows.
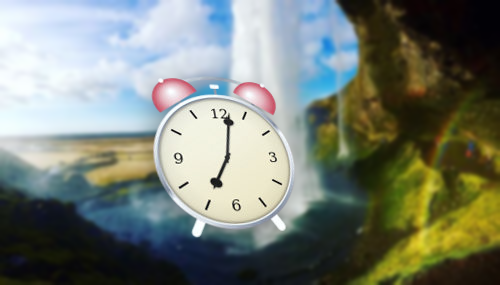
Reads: 7:02
